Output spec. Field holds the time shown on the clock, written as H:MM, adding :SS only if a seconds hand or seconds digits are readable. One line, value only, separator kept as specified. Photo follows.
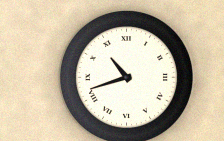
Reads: 10:42
